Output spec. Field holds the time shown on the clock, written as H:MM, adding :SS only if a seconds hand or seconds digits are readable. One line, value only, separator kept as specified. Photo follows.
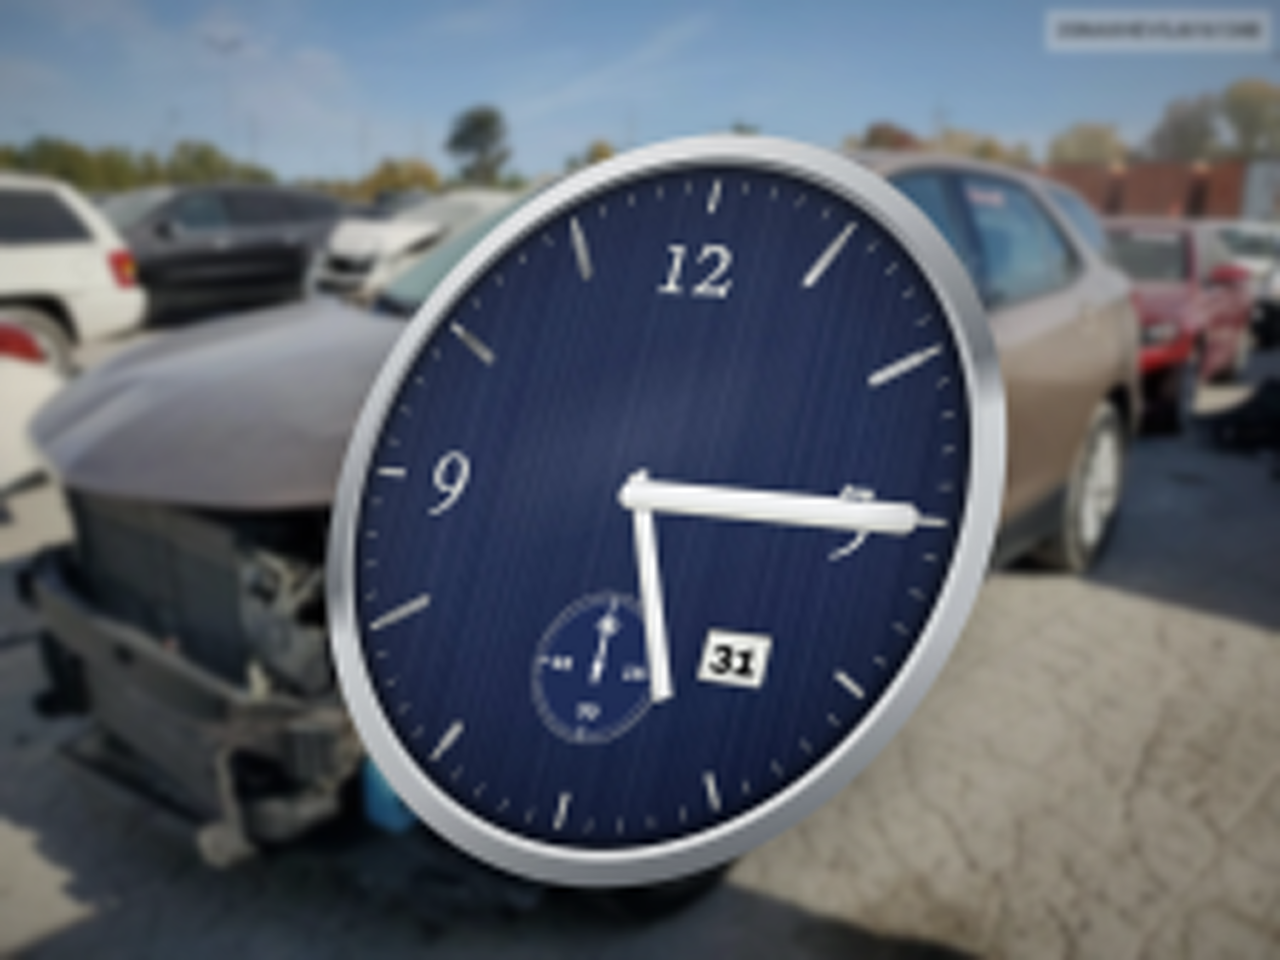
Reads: 5:15
